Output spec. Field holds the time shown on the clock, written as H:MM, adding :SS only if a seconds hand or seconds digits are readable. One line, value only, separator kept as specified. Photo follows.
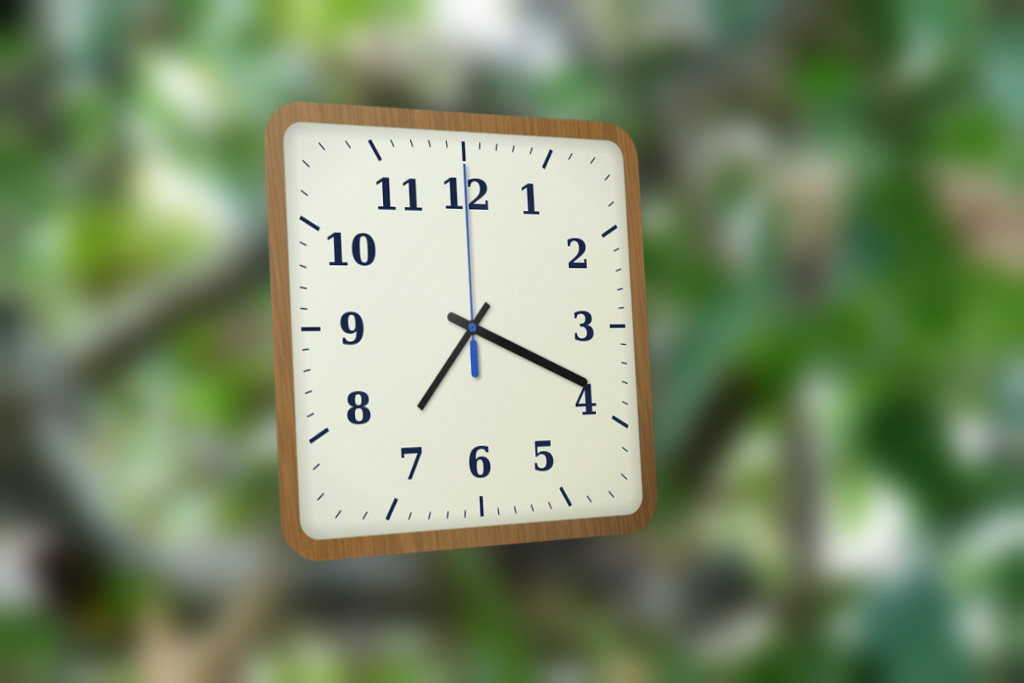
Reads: 7:19:00
